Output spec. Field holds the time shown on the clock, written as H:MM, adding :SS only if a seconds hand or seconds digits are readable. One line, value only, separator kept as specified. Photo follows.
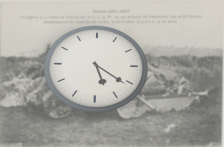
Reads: 5:21
